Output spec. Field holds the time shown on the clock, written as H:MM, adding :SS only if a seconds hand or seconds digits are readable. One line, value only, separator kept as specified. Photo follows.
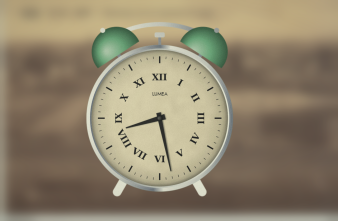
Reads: 8:28
